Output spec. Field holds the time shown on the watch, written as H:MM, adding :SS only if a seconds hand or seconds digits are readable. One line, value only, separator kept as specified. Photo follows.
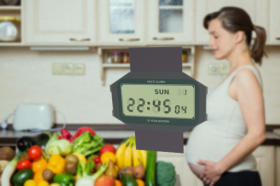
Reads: 22:45:04
